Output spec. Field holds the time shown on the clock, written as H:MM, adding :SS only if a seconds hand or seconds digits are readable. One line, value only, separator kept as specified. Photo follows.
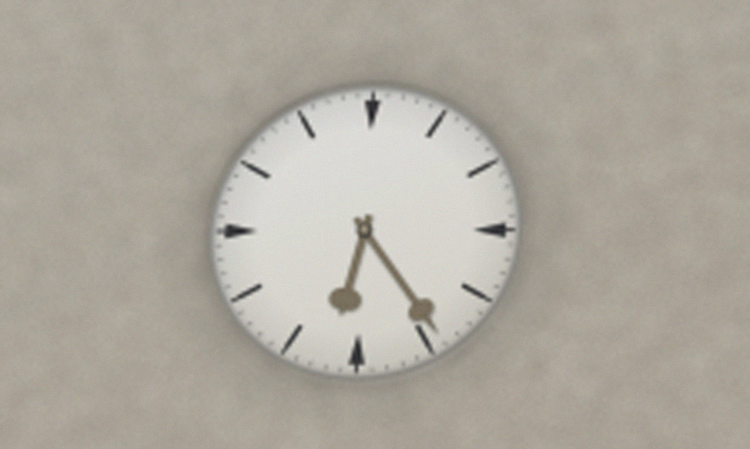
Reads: 6:24
